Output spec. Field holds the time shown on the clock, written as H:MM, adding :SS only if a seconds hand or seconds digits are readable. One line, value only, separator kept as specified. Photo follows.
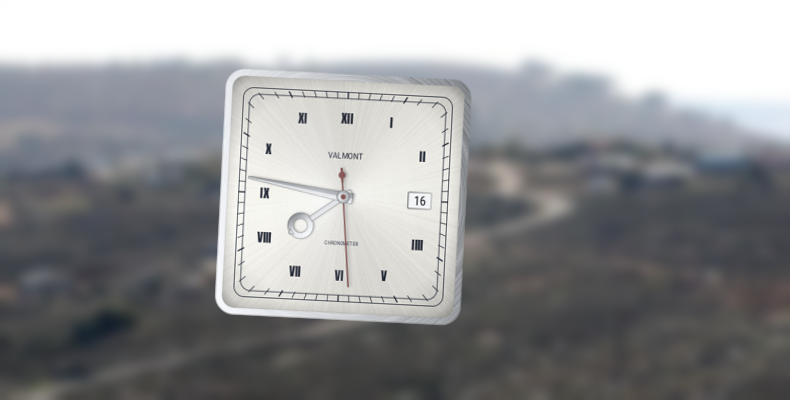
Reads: 7:46:29
